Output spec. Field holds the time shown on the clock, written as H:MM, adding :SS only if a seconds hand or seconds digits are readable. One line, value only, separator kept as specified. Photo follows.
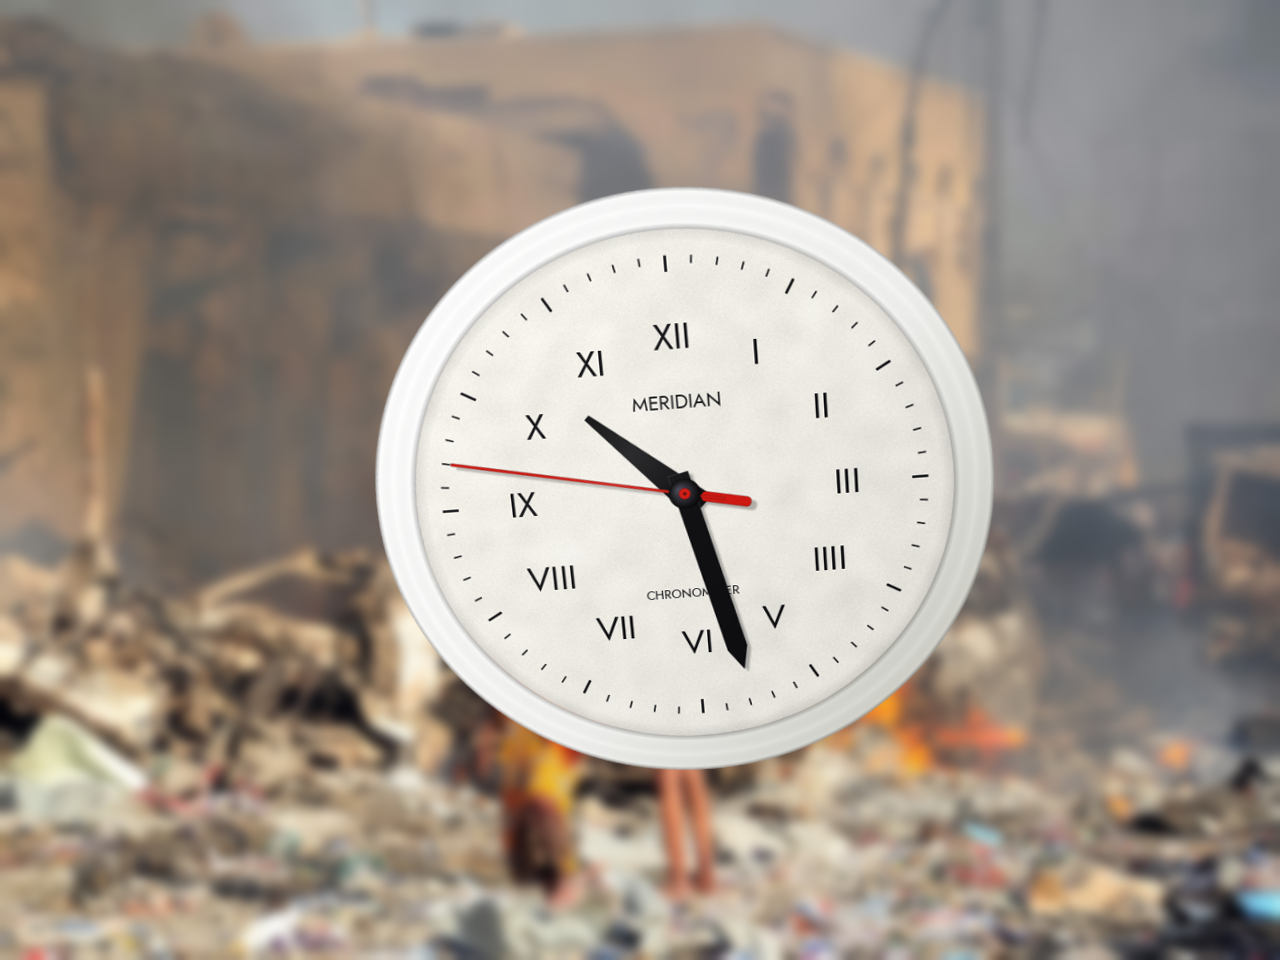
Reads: 10:27:47
